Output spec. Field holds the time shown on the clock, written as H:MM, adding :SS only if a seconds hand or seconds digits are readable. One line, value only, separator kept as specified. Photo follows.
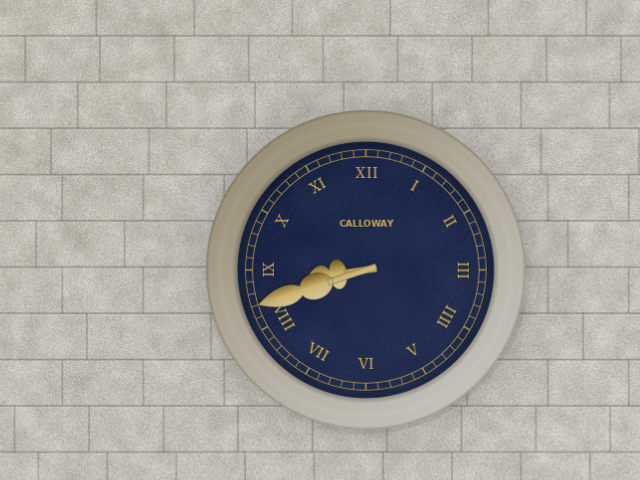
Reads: 8:42
